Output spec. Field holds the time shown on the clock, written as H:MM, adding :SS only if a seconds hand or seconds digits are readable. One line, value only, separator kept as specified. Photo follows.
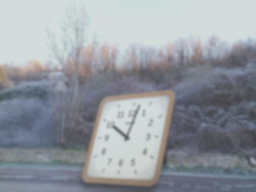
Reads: 10:02
